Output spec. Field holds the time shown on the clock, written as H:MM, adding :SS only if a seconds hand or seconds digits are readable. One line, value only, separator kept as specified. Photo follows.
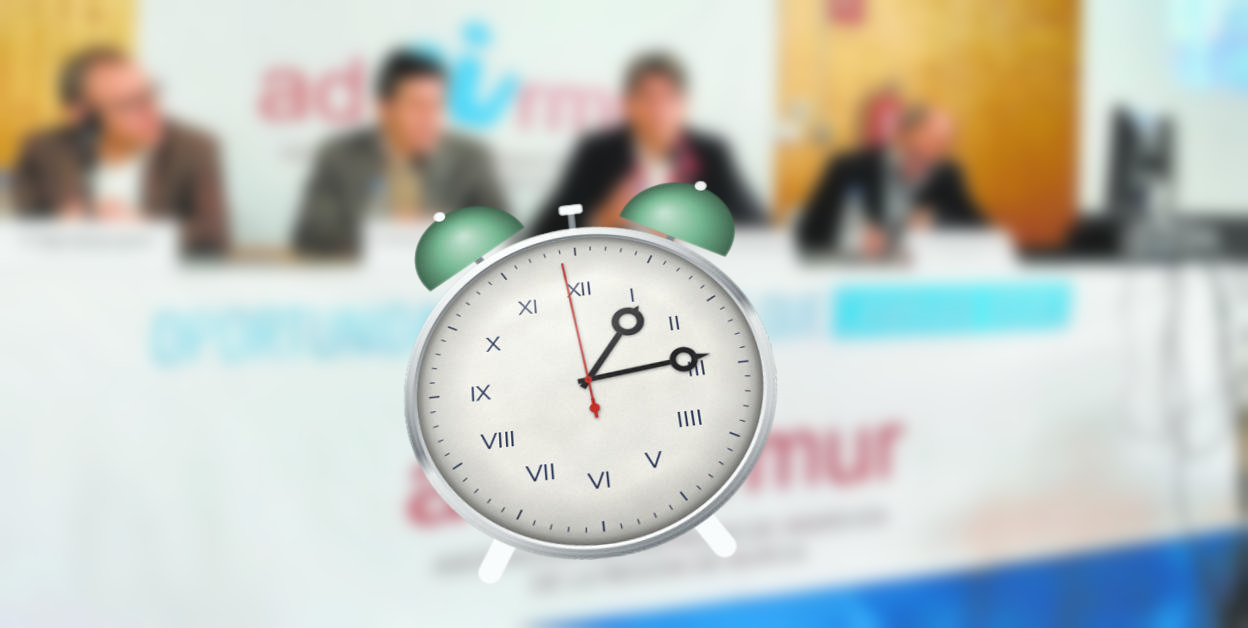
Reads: 1:13:59
